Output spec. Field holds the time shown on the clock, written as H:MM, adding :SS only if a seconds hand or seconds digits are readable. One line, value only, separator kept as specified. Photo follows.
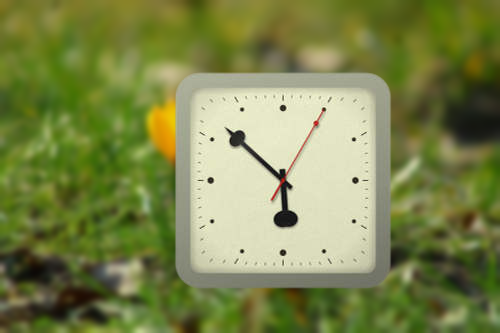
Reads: 5:52:05
